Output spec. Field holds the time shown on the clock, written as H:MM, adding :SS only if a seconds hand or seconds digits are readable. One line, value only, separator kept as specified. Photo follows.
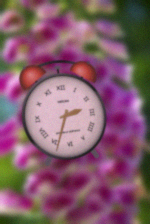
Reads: 2:34
